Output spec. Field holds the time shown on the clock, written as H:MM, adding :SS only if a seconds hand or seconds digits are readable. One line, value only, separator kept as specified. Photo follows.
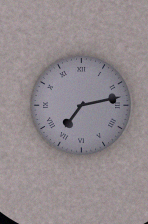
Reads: 7:13
